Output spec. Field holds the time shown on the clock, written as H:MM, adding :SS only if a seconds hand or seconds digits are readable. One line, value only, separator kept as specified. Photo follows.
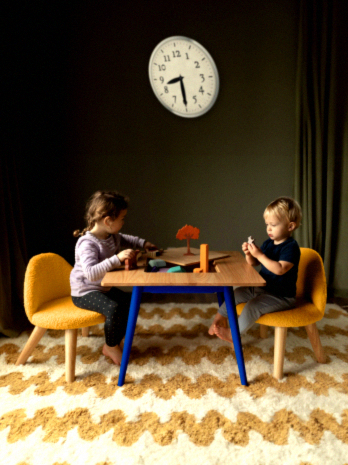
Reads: 8:30
